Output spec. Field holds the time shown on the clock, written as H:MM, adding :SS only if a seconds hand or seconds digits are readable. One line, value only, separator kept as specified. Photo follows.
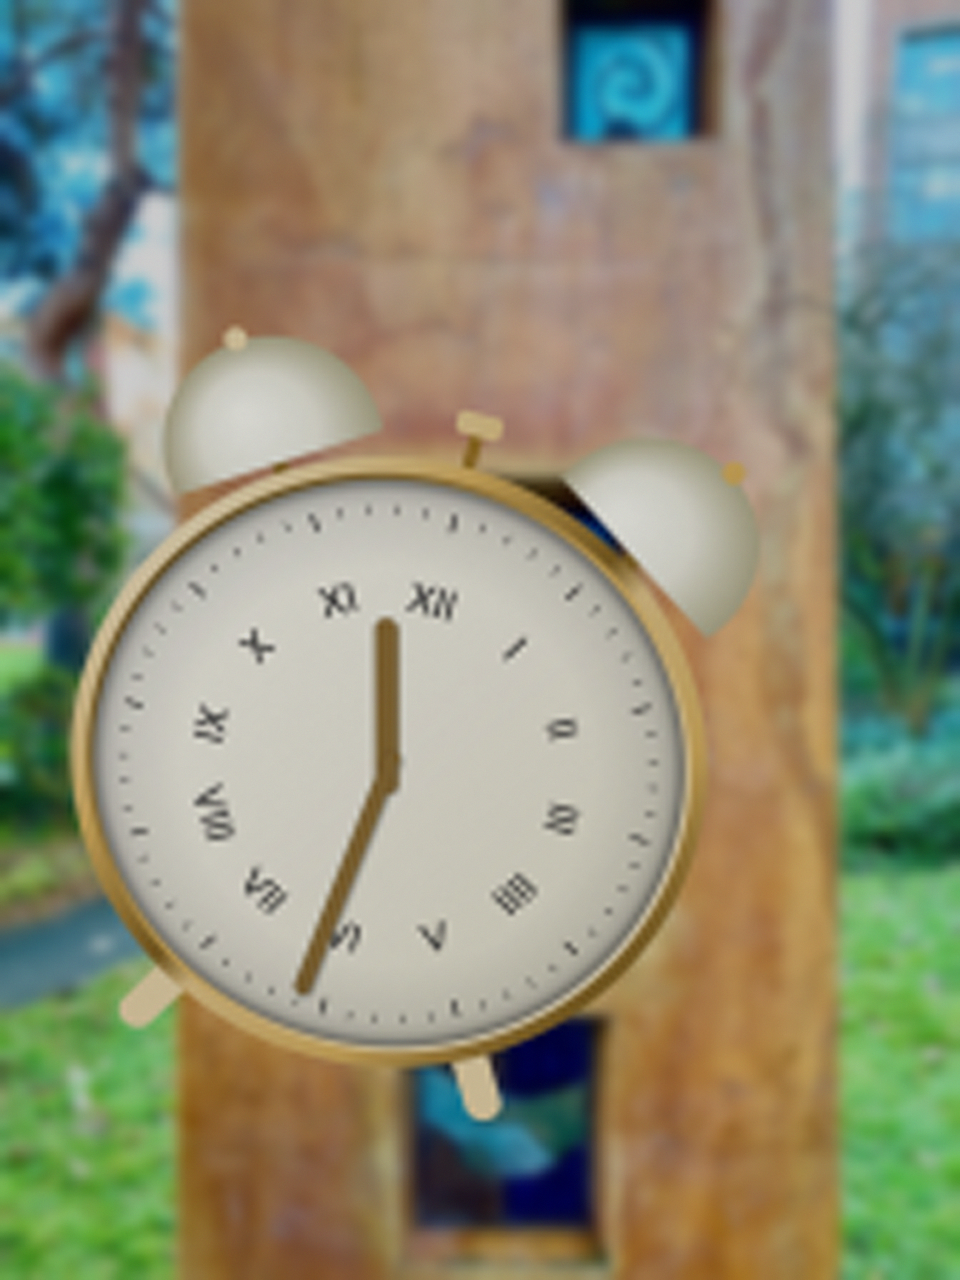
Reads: 11:31
